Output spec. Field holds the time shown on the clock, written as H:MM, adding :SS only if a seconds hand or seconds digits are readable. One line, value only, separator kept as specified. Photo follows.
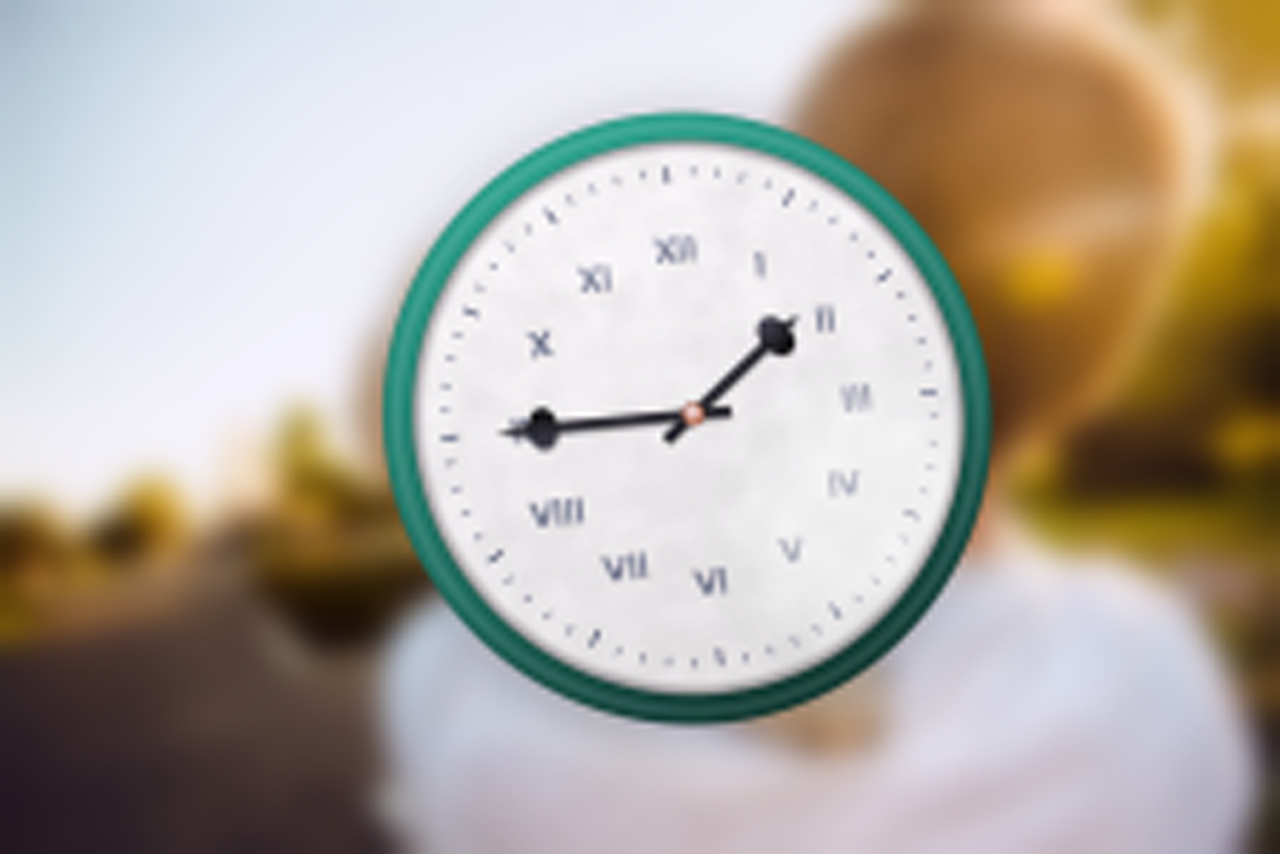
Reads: 1:45
